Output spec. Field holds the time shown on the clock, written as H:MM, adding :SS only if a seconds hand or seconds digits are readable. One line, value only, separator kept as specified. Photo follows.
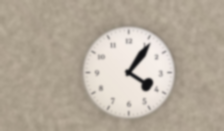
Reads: 4:06
